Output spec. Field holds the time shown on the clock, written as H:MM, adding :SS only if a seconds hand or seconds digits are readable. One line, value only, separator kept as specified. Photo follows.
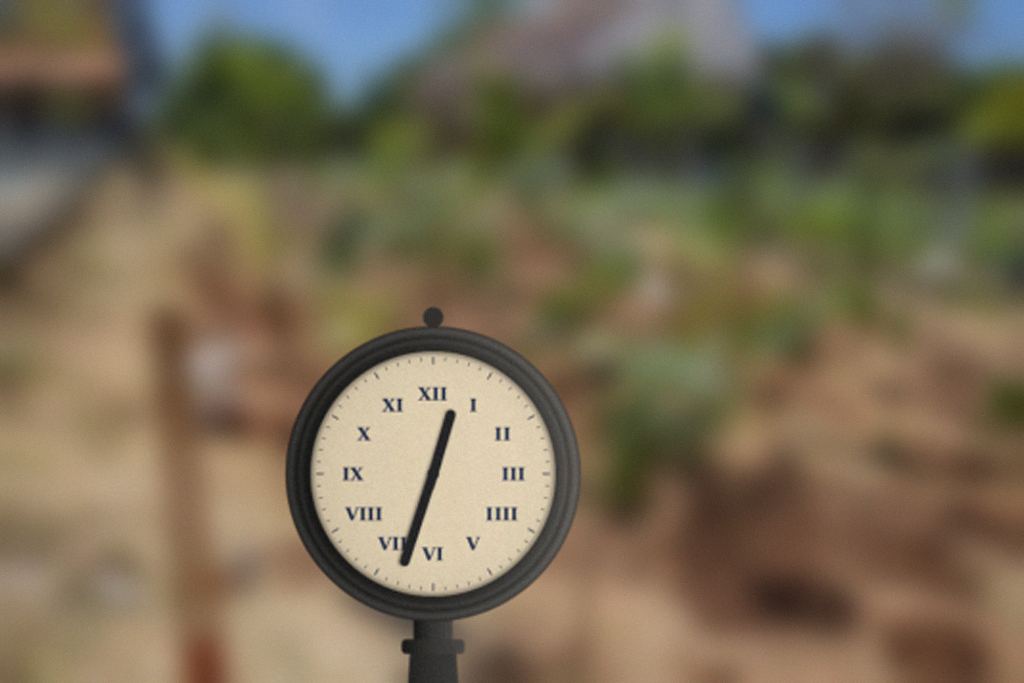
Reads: 12:33
